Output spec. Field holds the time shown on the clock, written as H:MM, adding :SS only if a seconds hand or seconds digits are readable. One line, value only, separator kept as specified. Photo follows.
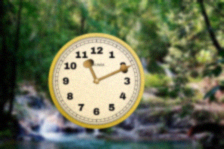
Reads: 11:11
